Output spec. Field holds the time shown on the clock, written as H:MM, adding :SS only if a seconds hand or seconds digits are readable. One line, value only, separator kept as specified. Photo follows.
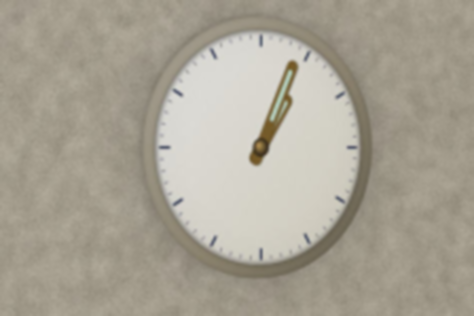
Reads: 1:04
